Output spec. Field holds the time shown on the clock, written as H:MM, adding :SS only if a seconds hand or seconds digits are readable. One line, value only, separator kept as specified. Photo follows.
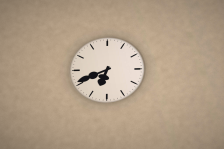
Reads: 6:41
